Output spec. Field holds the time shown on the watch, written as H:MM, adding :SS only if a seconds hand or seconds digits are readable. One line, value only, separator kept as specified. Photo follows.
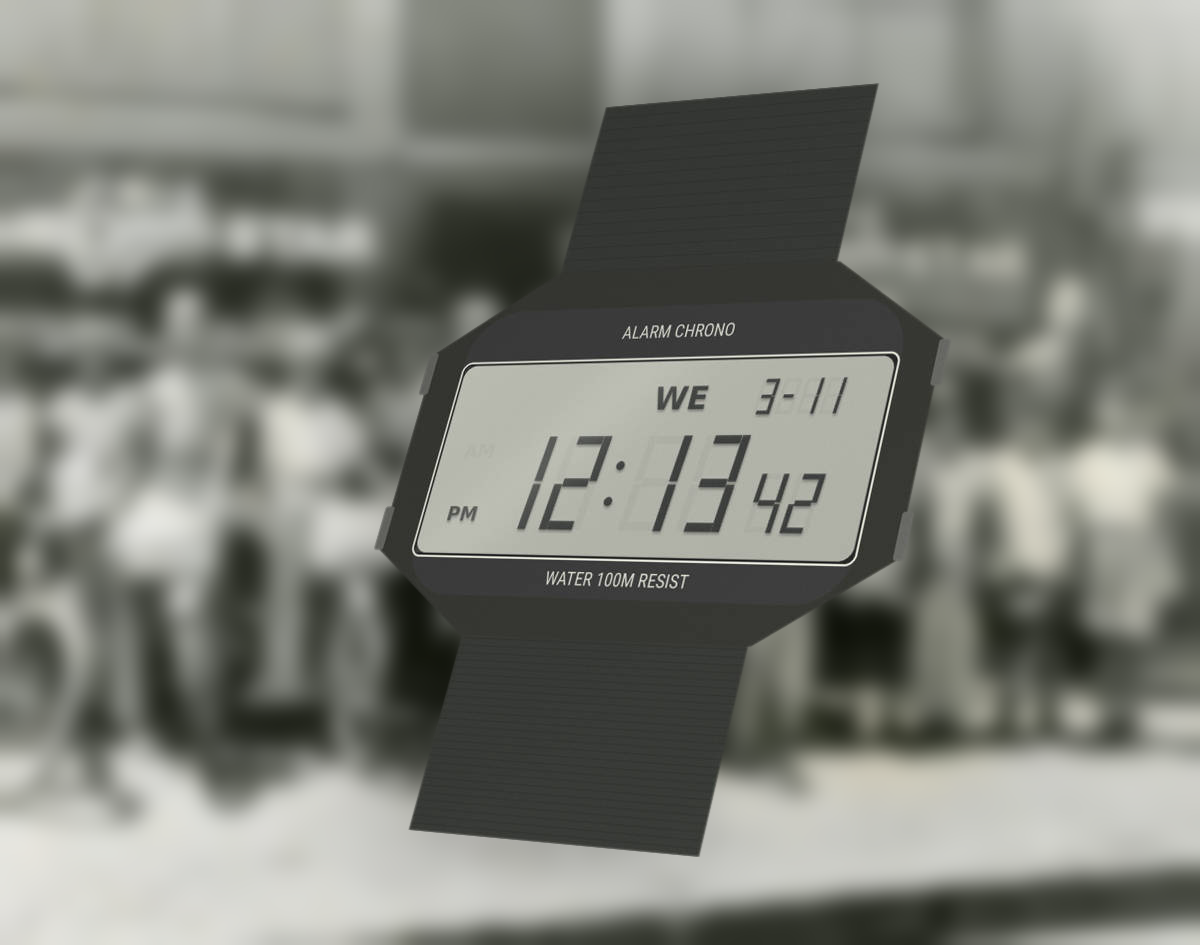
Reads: 12:13:42
